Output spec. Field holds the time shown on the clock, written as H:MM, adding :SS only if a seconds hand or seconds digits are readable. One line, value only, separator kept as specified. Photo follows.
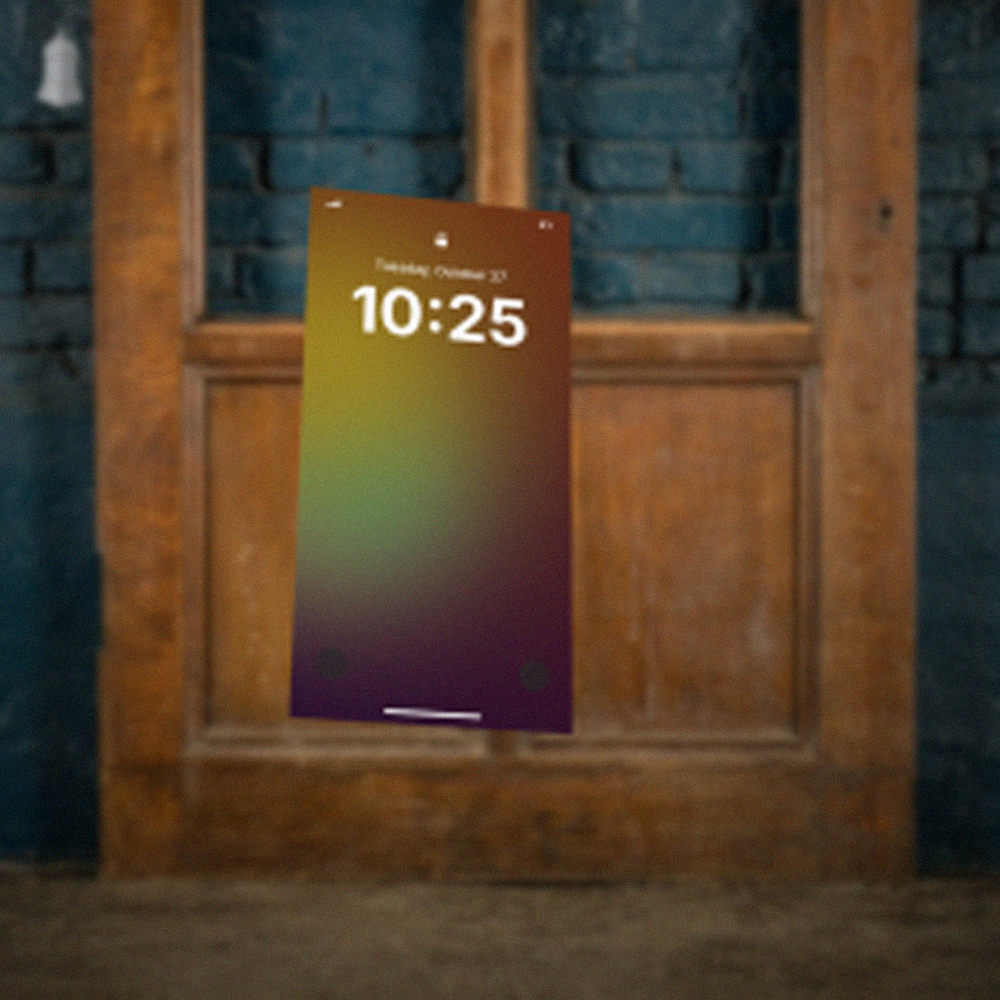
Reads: 10:25
